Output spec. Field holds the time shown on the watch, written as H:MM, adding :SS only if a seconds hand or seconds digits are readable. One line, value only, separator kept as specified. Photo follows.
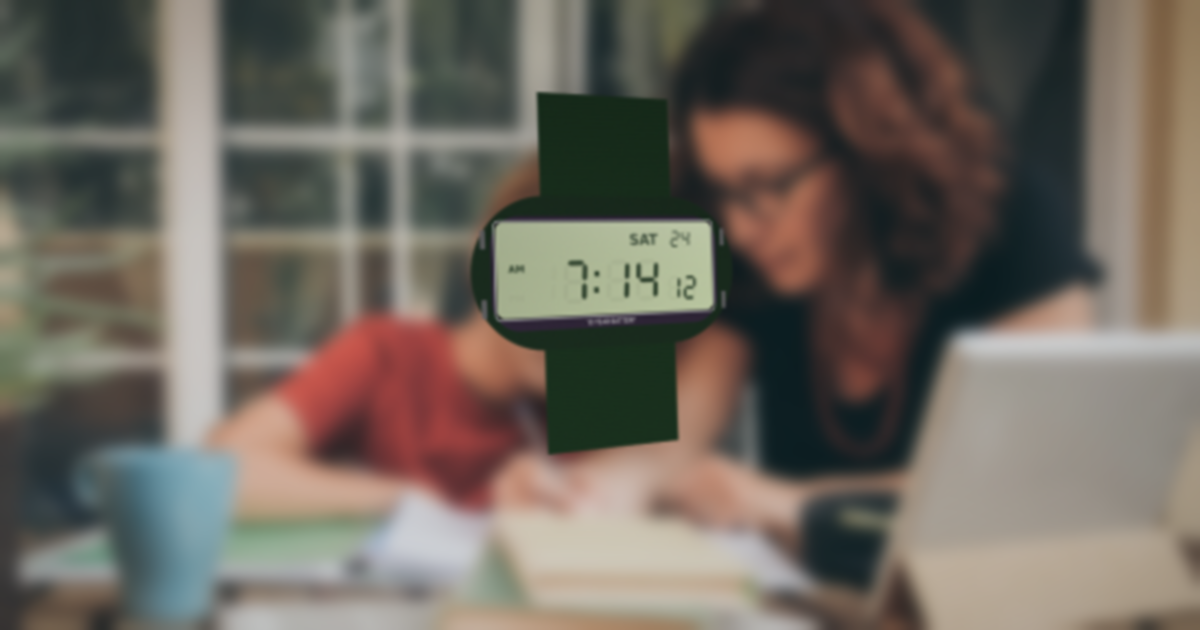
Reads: 7:14:12
